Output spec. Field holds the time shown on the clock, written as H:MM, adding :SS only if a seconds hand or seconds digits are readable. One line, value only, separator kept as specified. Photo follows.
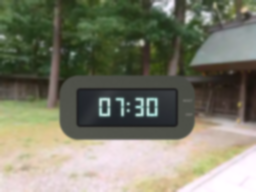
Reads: 7:30
